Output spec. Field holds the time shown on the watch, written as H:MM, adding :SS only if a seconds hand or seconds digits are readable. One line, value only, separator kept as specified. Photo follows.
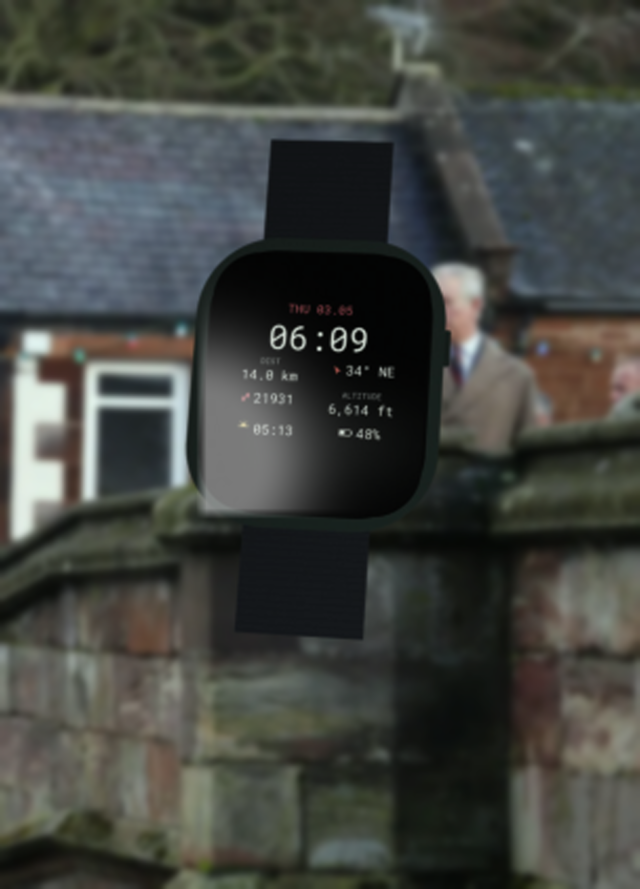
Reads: 6:09
